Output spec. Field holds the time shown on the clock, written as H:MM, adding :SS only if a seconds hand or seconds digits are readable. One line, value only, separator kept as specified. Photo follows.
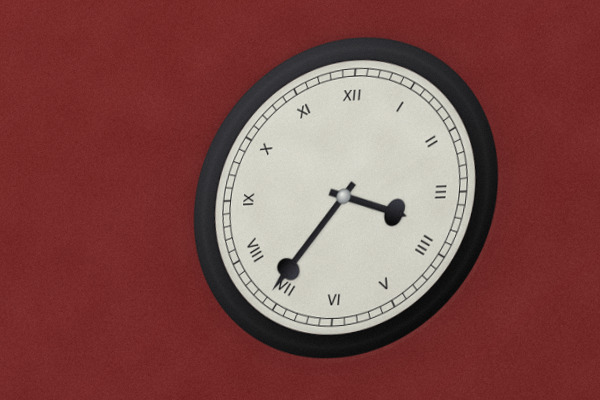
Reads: 3:36
